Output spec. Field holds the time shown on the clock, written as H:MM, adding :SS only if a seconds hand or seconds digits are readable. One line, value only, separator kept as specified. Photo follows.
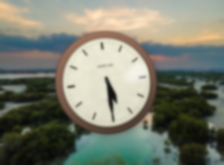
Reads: 5:30
